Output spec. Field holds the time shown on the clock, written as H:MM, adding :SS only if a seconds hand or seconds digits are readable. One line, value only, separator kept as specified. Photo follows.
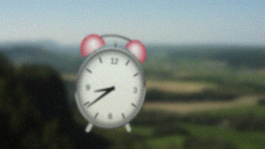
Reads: 8:39
